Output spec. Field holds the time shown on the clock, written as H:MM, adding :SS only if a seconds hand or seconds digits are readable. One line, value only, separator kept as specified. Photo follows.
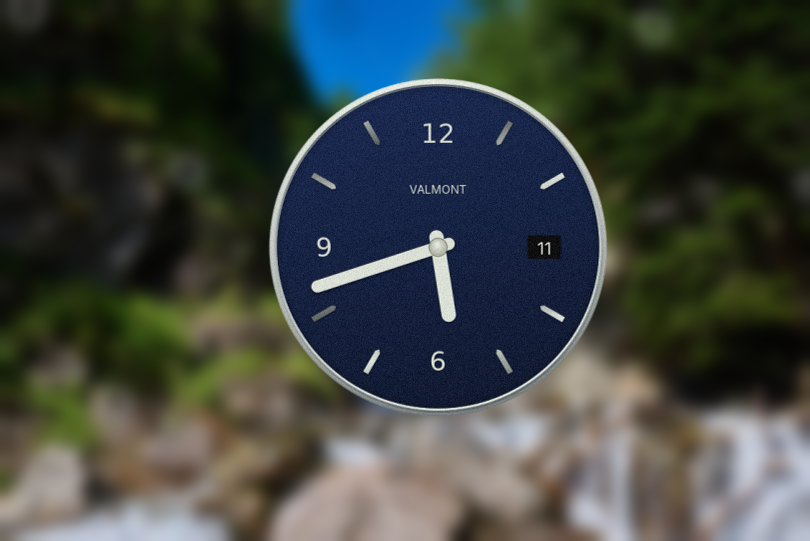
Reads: 5:42
